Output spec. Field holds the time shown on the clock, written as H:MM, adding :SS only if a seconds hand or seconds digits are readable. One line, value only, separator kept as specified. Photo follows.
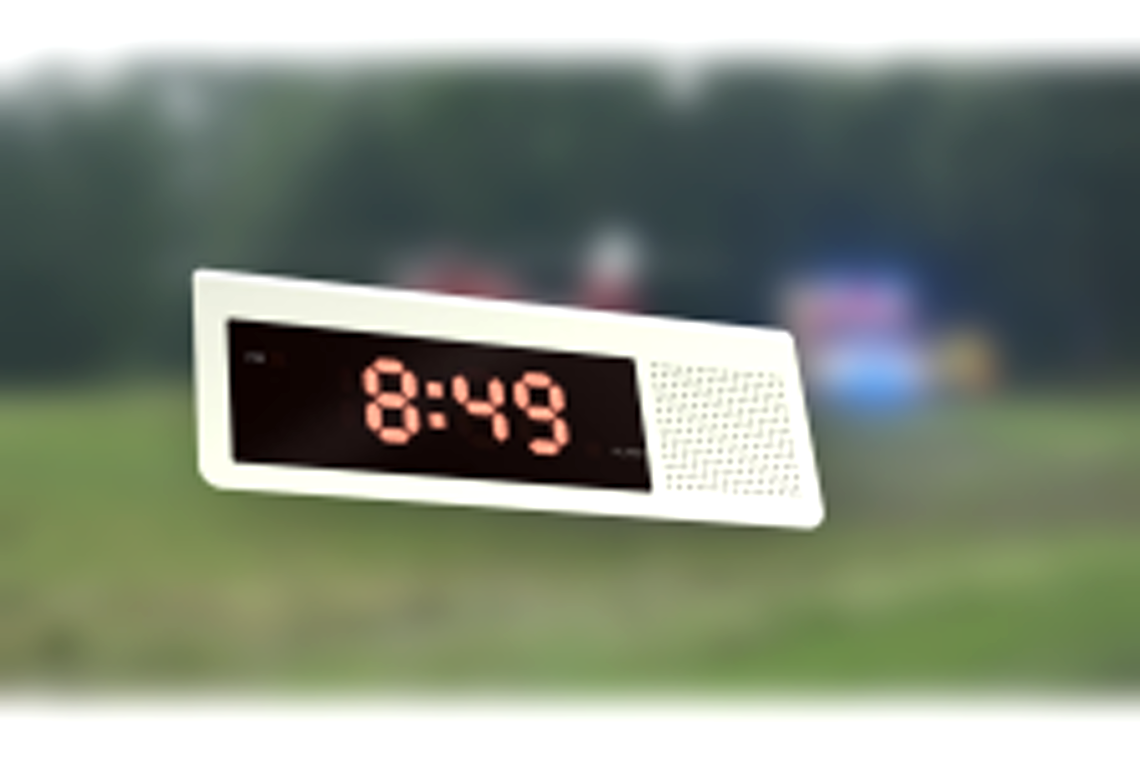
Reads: 8:49
